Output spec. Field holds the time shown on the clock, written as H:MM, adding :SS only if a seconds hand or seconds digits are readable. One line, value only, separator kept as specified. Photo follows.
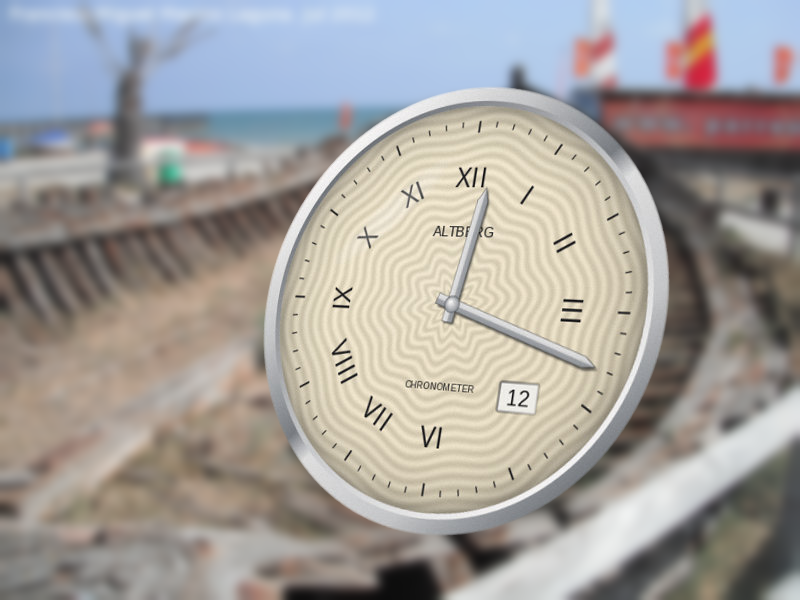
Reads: 12:18
